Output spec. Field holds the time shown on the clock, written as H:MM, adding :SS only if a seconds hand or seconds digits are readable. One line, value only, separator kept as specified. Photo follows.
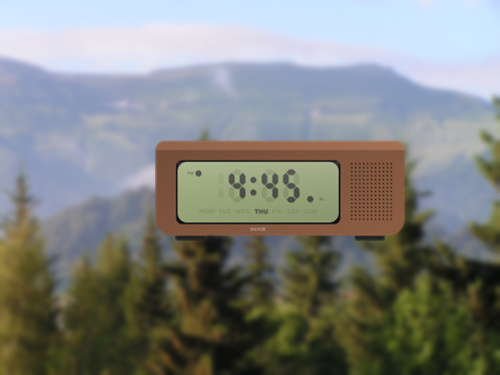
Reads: 4:45
